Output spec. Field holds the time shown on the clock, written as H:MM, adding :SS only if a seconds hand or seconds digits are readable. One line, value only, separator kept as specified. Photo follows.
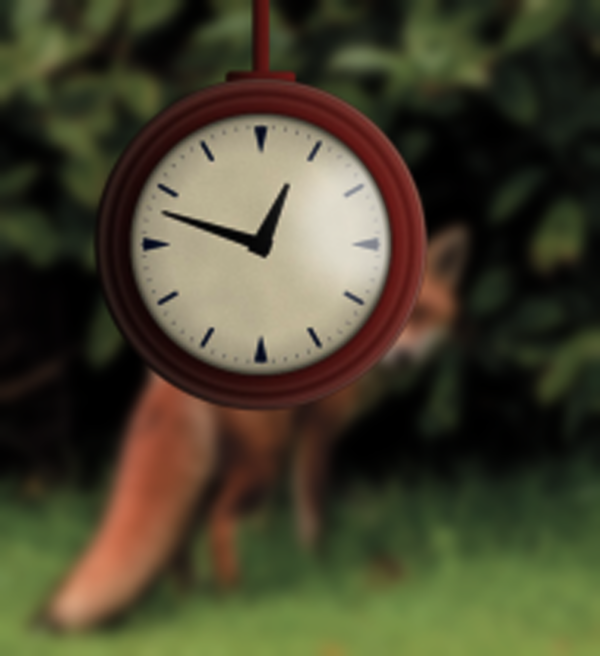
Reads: 12:48
